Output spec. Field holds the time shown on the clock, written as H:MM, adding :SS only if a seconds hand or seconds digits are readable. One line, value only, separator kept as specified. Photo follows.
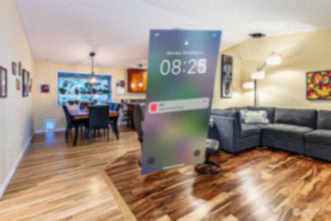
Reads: 8:25
